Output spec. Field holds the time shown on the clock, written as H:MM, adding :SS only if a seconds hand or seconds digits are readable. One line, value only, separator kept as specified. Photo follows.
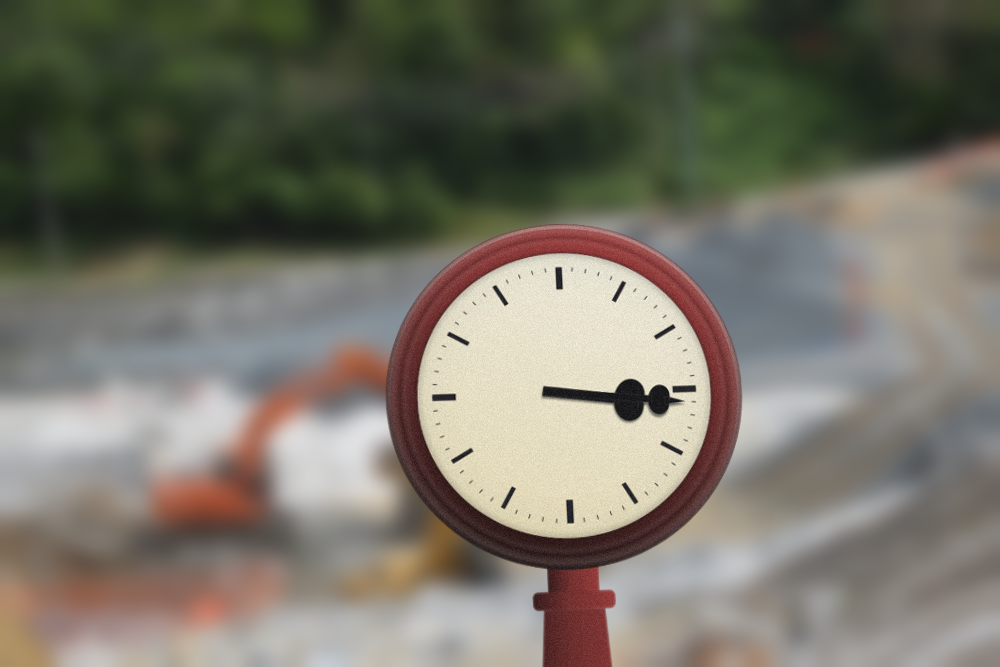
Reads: 3:16
